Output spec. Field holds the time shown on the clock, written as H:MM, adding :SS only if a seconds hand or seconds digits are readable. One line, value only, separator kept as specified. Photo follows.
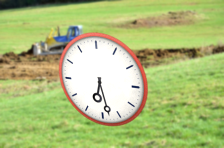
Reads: 6:28
